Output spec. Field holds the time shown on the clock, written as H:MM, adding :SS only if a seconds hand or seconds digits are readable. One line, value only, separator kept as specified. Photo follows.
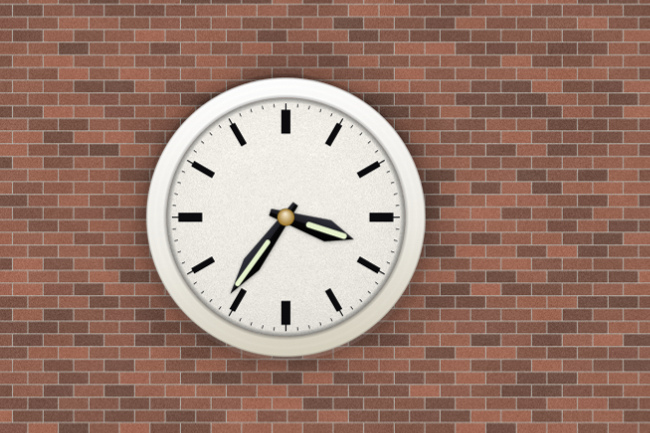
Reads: 3:36
